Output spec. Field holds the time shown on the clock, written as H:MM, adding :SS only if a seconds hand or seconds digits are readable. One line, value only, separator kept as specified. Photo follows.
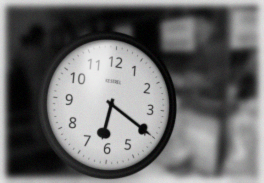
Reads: 6:20
